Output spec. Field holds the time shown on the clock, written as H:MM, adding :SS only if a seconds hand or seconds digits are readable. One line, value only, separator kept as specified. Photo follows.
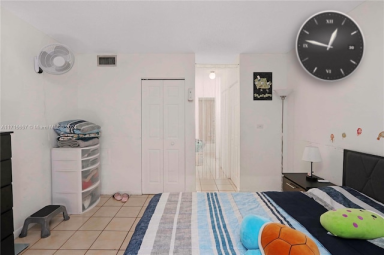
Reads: 12:47
